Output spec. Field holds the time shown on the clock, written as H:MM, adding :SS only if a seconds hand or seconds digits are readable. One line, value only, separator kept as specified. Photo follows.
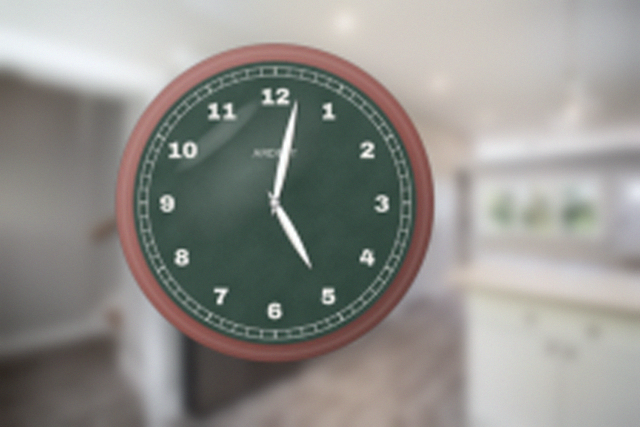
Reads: 5:02
